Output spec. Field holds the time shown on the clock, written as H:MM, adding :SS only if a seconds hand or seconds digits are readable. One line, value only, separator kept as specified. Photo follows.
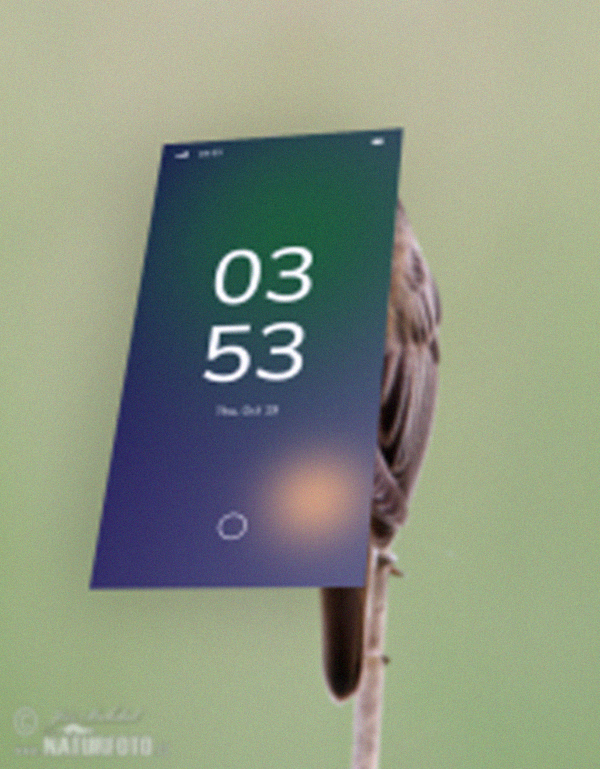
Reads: 3:53
